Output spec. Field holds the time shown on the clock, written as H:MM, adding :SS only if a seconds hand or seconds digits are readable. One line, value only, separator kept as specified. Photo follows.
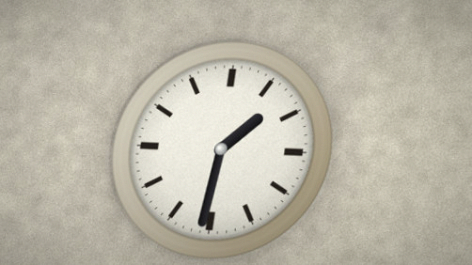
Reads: 1:31
